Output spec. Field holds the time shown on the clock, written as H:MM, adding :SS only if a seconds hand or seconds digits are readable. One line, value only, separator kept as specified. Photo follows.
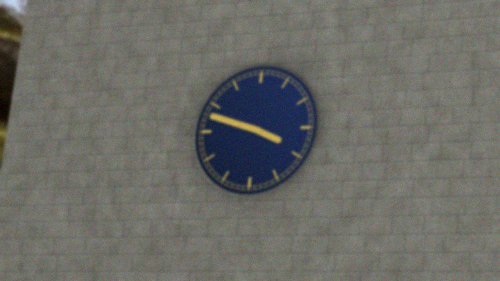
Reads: 3:48
